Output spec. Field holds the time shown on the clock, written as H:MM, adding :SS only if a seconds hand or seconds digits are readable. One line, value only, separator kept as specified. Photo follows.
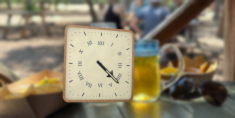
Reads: 4:22
